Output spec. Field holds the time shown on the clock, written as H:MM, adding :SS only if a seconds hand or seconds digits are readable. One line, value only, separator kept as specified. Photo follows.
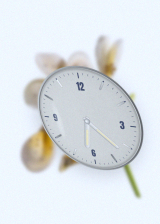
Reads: 6:22
